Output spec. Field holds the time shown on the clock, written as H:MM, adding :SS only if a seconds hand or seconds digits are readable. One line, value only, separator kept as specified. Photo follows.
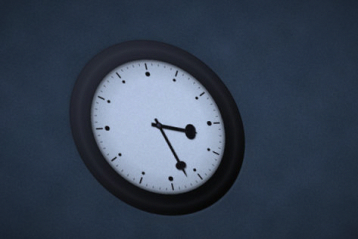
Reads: 3:27
